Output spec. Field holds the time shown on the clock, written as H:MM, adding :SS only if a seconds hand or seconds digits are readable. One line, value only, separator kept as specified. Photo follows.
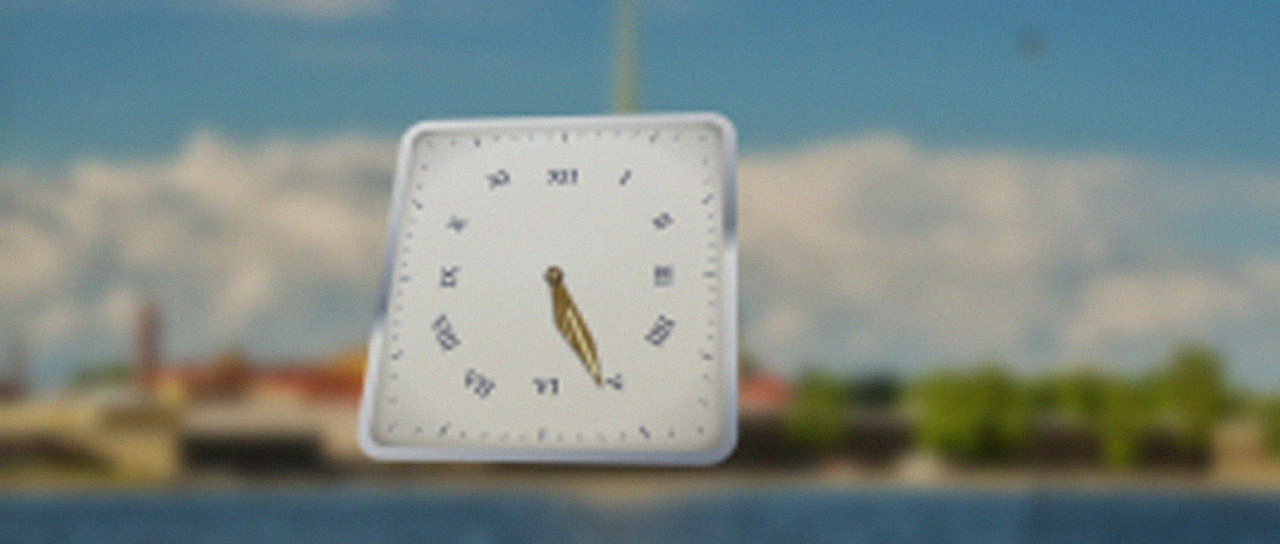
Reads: 5:26
